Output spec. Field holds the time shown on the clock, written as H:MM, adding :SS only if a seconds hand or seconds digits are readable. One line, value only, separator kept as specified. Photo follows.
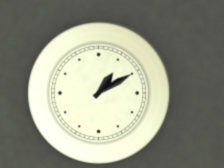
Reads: 1:10
